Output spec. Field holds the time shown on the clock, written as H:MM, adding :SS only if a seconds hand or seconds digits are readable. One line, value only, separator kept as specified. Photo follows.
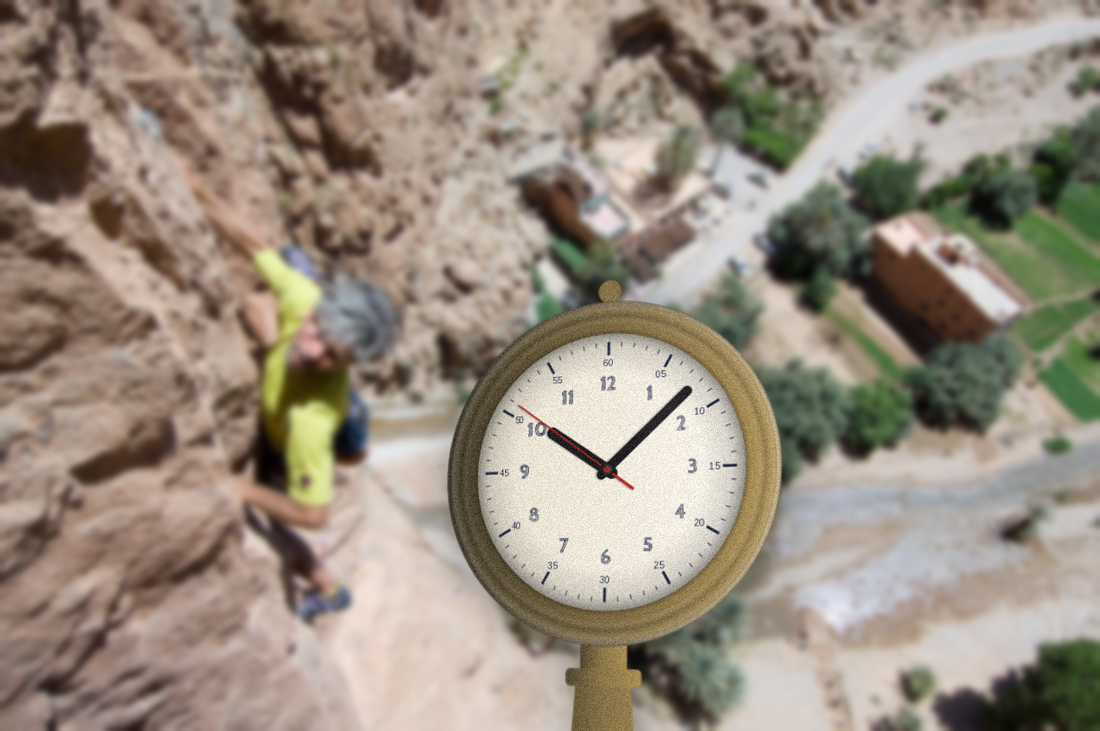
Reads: 10:07:51
